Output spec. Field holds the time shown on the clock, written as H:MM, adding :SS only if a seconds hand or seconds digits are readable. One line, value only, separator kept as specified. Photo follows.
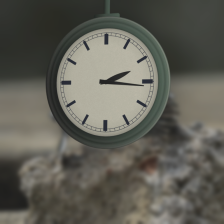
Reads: 2:16
